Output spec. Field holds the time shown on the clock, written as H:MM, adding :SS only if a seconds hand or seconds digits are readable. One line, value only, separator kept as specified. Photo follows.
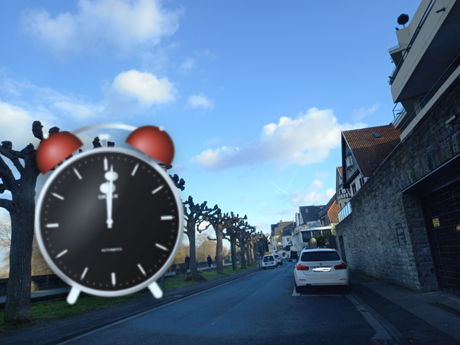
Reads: 12:01
